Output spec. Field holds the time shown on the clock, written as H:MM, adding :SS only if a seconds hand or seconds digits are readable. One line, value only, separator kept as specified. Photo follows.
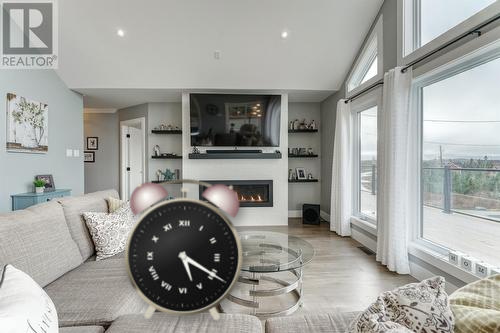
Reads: 5:20
